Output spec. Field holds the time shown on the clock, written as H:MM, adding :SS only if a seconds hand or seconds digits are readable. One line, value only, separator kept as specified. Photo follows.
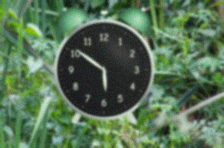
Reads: 5:51
